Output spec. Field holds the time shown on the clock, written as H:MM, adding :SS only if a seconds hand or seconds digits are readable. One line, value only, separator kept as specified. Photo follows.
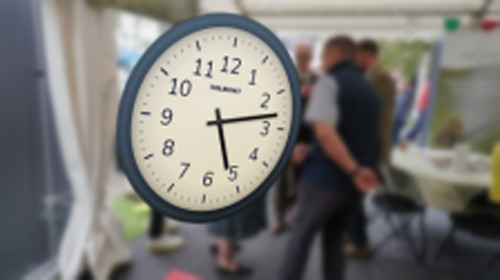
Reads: 5:13
